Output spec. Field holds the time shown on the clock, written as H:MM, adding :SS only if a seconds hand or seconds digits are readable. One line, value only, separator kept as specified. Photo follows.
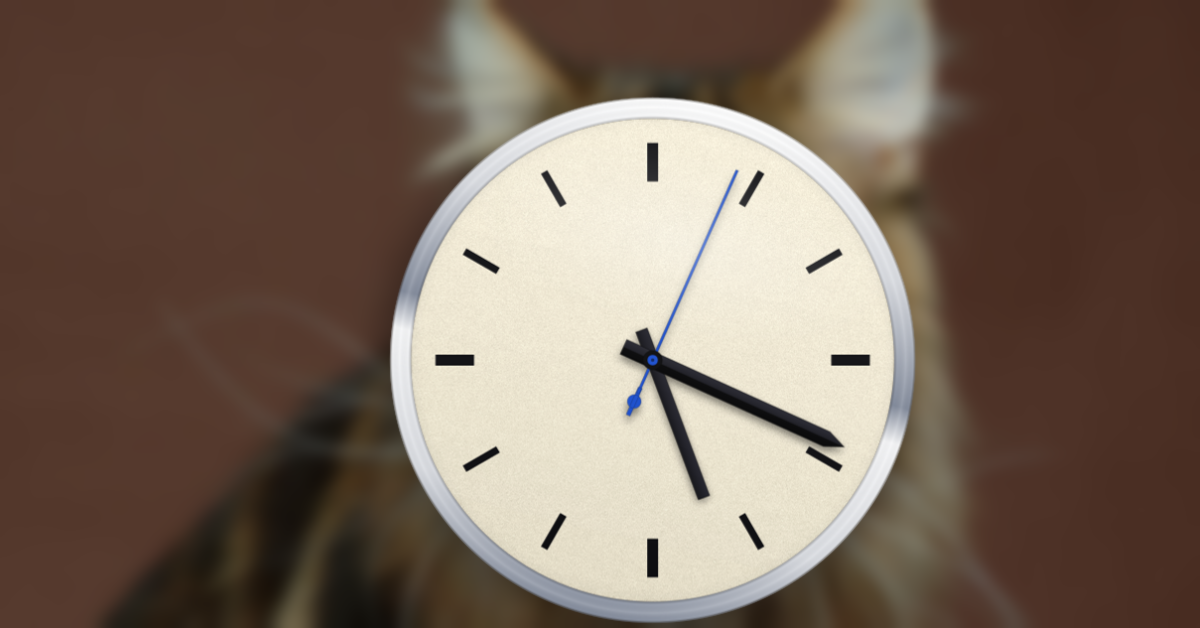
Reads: 5:19:04
